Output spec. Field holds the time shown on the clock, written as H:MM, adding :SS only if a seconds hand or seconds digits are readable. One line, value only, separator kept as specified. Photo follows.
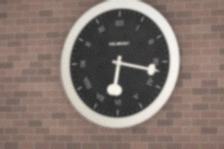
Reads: 6:17
